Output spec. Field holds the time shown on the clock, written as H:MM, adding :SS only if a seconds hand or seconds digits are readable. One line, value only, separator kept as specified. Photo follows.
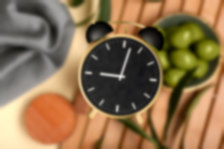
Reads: 9:02
